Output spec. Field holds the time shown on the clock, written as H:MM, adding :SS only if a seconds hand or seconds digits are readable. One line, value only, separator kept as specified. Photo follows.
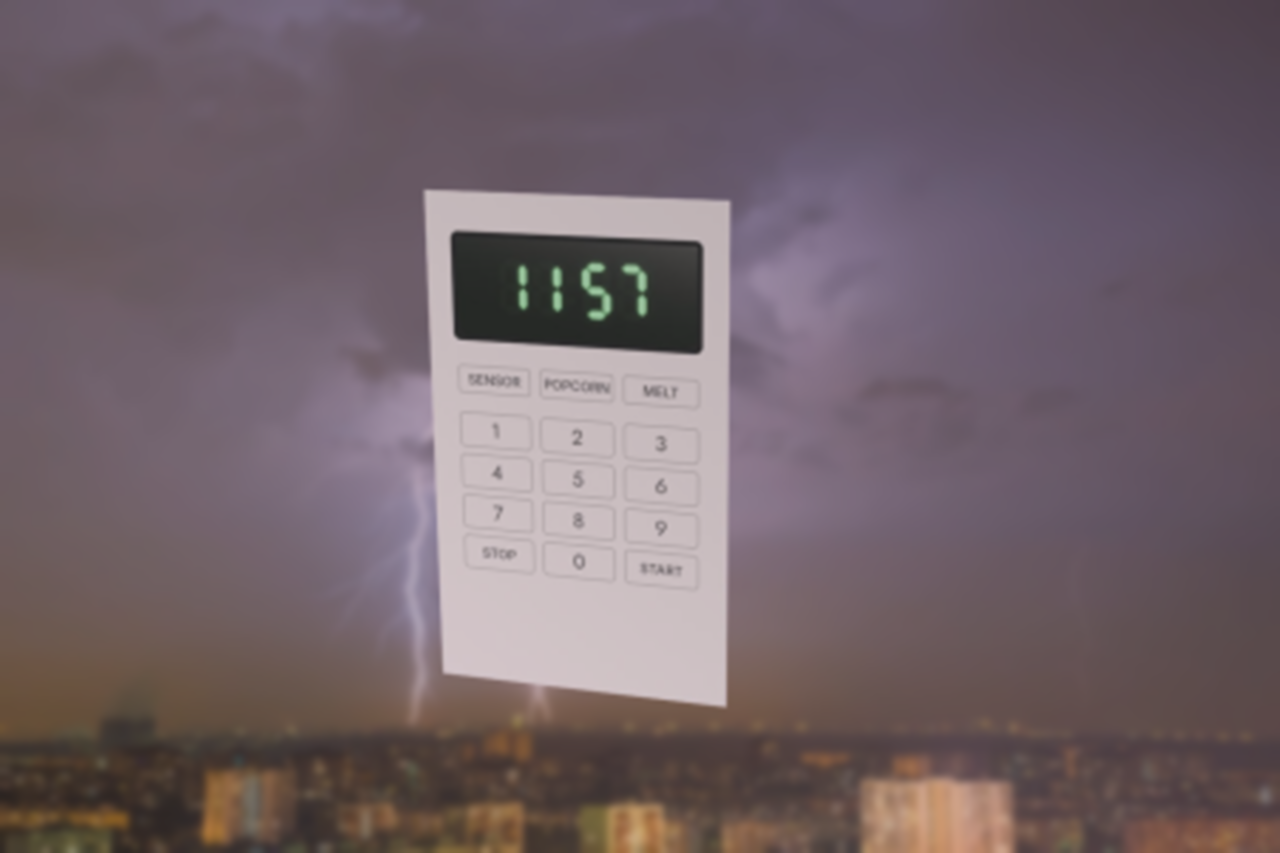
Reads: 11:57
